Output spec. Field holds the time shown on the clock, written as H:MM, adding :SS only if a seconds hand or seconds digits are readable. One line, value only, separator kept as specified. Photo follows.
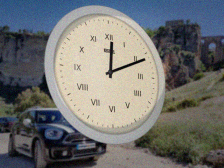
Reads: 12:11
